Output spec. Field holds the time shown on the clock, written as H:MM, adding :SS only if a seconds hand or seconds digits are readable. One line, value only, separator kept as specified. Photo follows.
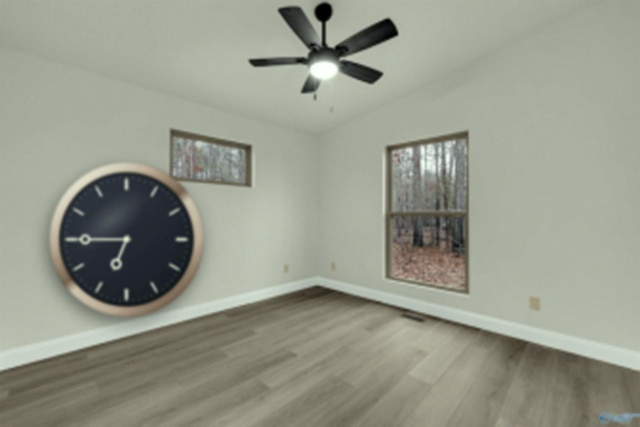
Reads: 6:45
